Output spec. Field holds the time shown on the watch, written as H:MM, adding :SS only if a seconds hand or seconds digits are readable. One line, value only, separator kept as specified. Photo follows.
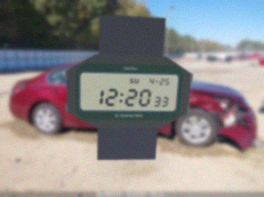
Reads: 12:20:33
